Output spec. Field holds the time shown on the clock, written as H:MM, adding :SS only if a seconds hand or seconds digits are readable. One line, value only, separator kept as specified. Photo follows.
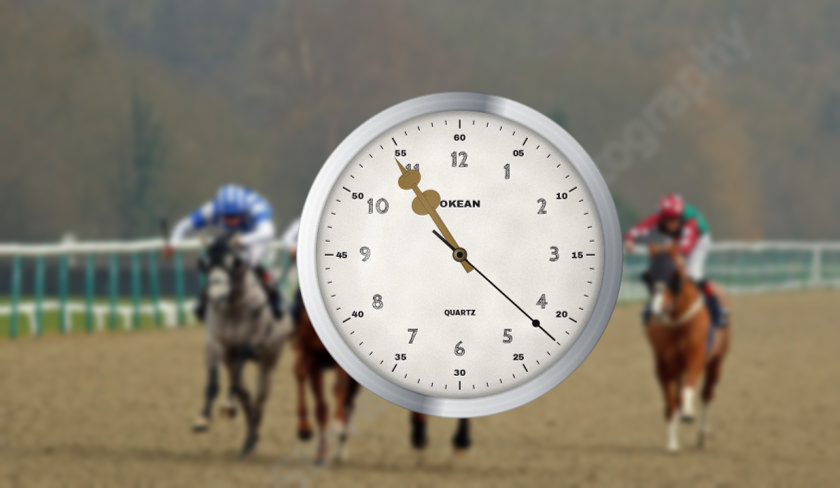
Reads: 10:54:22
